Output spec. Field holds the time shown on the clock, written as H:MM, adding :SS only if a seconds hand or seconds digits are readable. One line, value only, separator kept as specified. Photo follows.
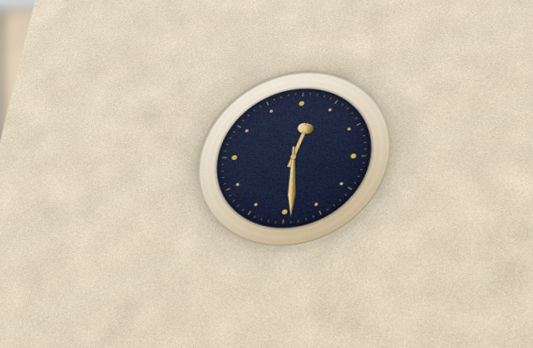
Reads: 12:29
